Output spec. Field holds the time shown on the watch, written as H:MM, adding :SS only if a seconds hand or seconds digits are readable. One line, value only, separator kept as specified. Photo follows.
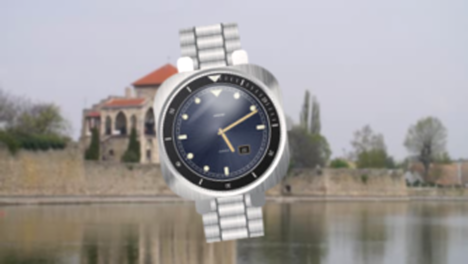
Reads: 5:11
